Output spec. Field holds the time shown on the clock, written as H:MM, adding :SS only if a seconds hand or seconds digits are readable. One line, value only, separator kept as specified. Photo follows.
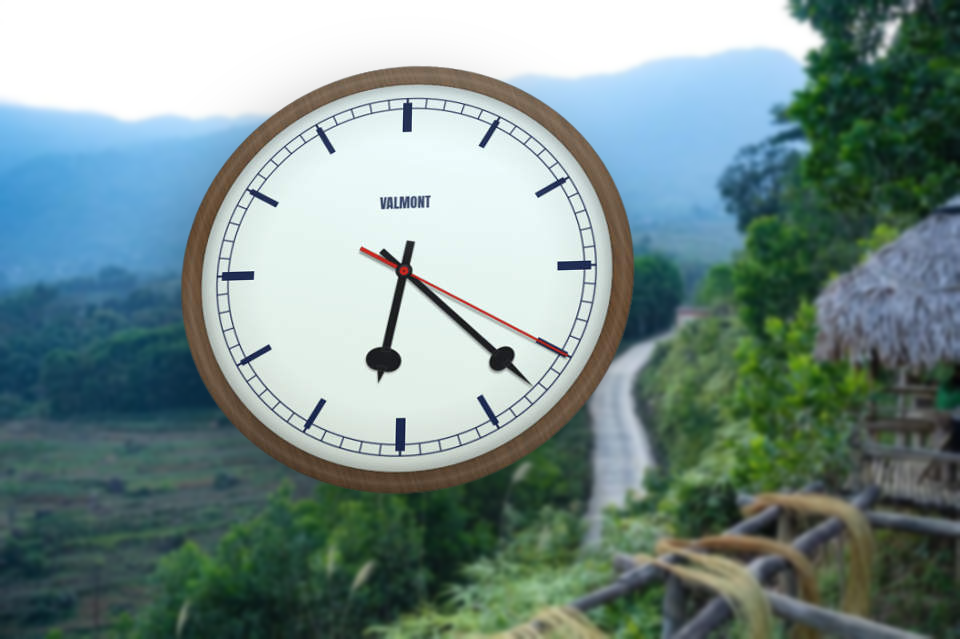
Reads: 6:22:20
